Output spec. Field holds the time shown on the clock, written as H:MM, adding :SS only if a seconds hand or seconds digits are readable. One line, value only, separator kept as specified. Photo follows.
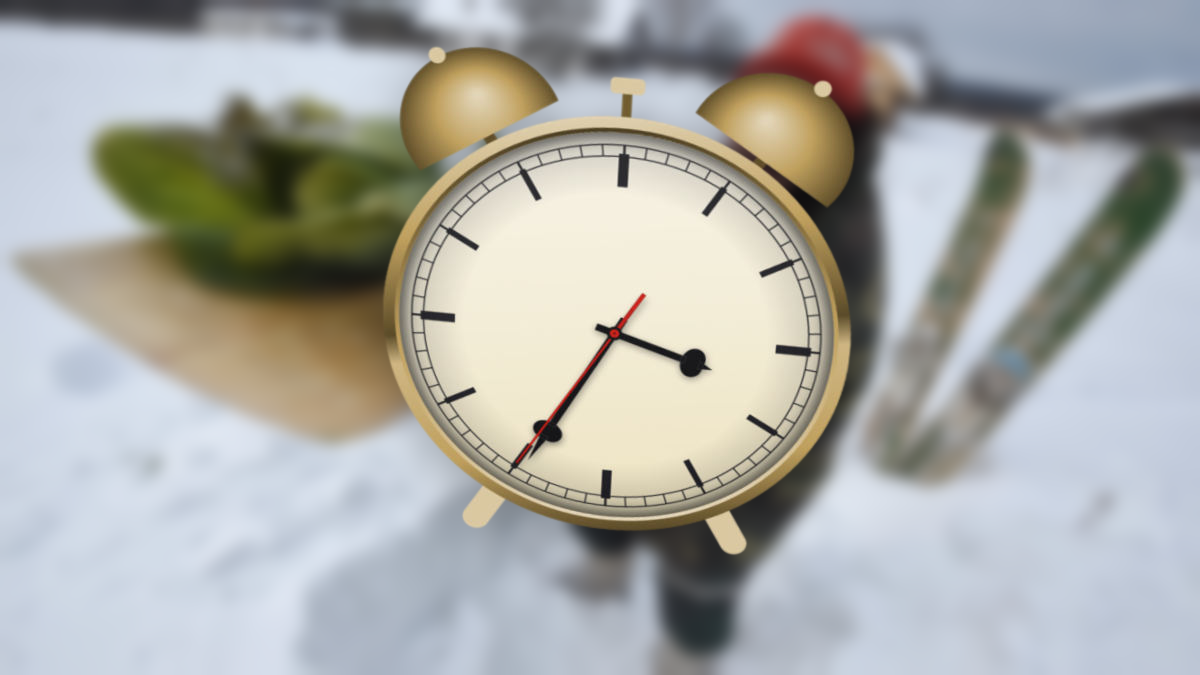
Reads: 3:34:35
